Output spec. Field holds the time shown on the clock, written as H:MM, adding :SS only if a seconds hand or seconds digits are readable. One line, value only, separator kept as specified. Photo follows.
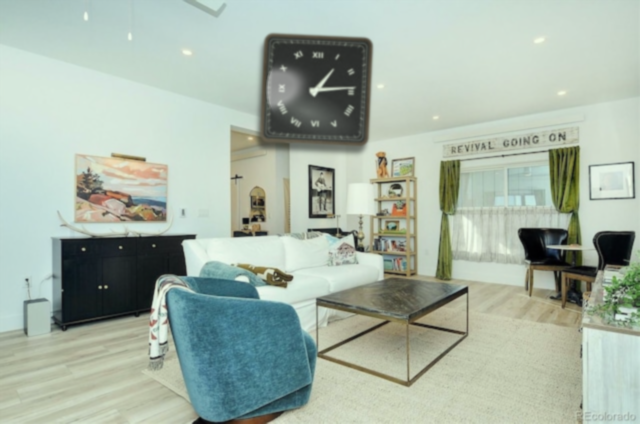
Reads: 1:14
